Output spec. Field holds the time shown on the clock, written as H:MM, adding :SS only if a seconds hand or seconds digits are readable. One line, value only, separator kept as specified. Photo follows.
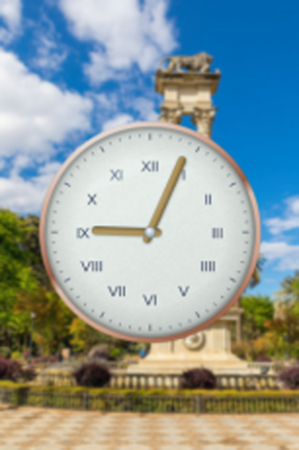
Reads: 9:04
